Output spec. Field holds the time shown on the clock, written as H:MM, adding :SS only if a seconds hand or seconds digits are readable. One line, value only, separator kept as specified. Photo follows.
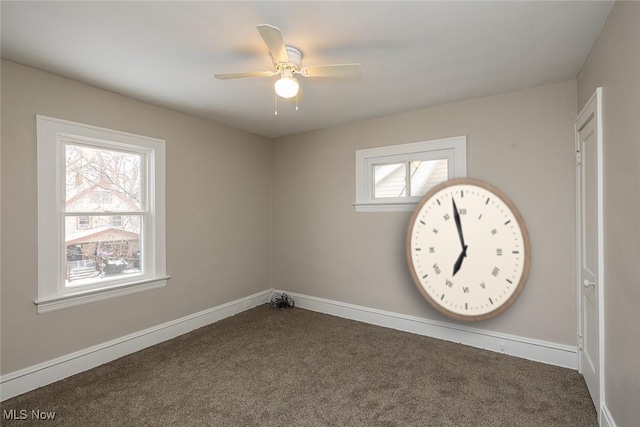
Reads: 6:58
